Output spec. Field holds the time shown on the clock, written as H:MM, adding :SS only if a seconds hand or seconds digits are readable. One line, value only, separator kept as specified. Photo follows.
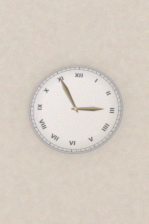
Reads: 2:55
